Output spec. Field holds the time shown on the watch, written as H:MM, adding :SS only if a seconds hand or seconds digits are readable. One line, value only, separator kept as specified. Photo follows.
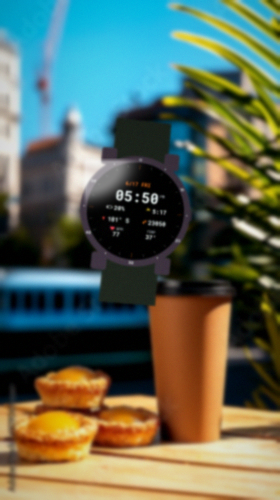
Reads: 5:50
